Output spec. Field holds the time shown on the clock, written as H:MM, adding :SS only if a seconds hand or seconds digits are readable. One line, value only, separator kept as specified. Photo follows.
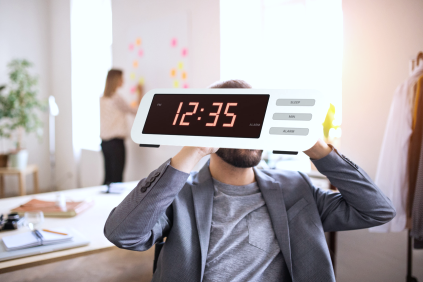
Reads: 12:35
